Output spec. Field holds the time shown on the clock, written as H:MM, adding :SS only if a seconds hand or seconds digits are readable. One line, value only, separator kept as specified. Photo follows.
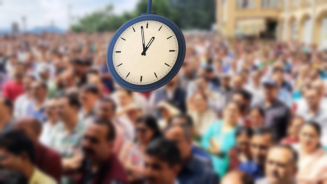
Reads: 12:58
